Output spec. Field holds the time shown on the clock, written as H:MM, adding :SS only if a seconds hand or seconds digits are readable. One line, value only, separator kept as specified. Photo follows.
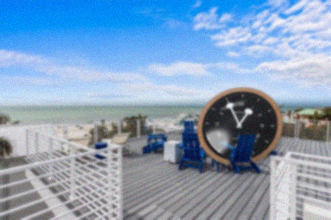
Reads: 12:55
